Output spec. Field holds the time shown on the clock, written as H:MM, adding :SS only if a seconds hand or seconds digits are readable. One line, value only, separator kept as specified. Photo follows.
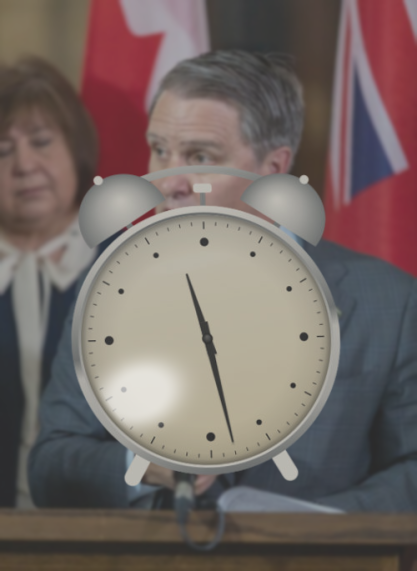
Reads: 11:28
